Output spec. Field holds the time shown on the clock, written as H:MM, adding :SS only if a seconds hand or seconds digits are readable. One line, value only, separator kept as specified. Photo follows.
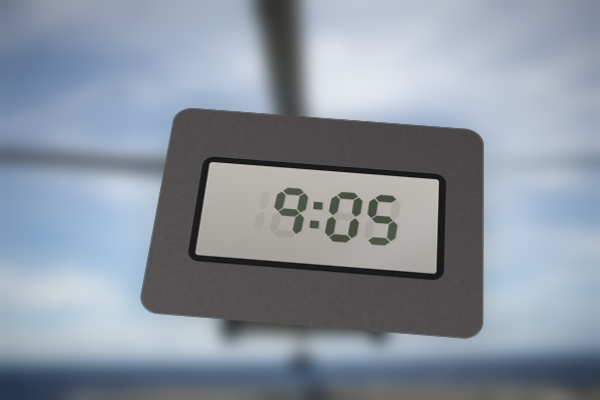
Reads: 9:05
